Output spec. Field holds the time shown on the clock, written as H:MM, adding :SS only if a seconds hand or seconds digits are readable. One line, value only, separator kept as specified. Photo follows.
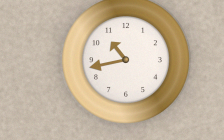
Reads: 10:43
